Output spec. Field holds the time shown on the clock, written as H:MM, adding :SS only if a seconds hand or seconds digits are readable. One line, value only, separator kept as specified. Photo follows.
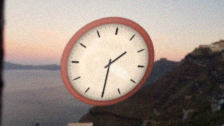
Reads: 1:30
